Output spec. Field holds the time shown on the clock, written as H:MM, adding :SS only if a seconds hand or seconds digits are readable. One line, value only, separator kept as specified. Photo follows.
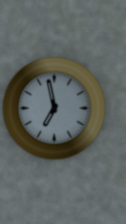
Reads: 6:58
